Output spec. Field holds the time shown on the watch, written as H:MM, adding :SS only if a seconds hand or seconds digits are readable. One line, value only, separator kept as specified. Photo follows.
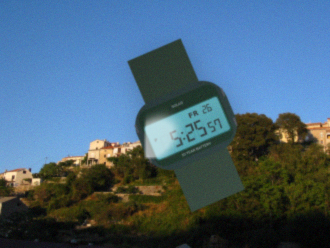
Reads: 5:25:57
